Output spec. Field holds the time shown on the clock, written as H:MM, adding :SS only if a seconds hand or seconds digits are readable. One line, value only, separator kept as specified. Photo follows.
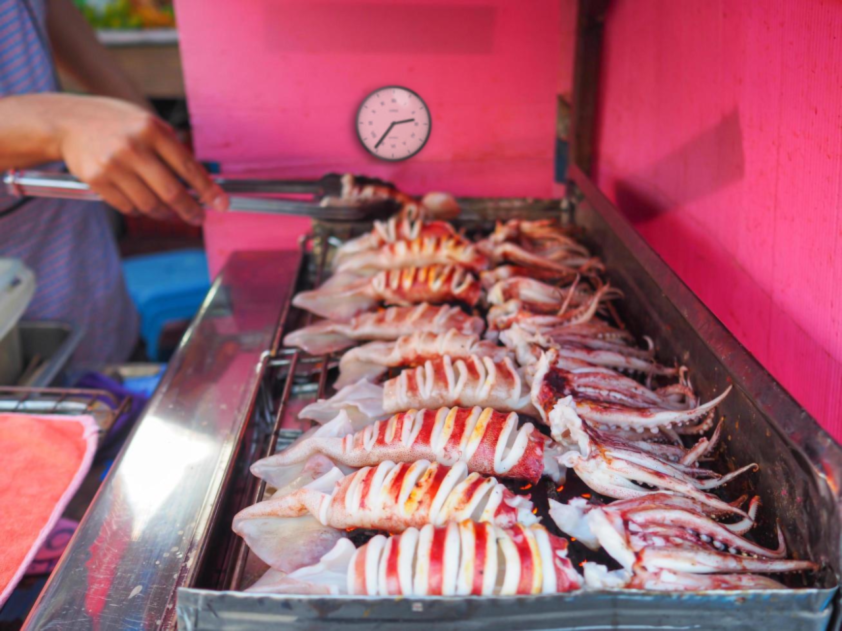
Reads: 2:36
